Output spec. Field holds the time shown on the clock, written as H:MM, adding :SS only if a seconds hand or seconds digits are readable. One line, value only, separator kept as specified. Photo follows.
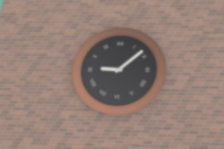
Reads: 9:08
